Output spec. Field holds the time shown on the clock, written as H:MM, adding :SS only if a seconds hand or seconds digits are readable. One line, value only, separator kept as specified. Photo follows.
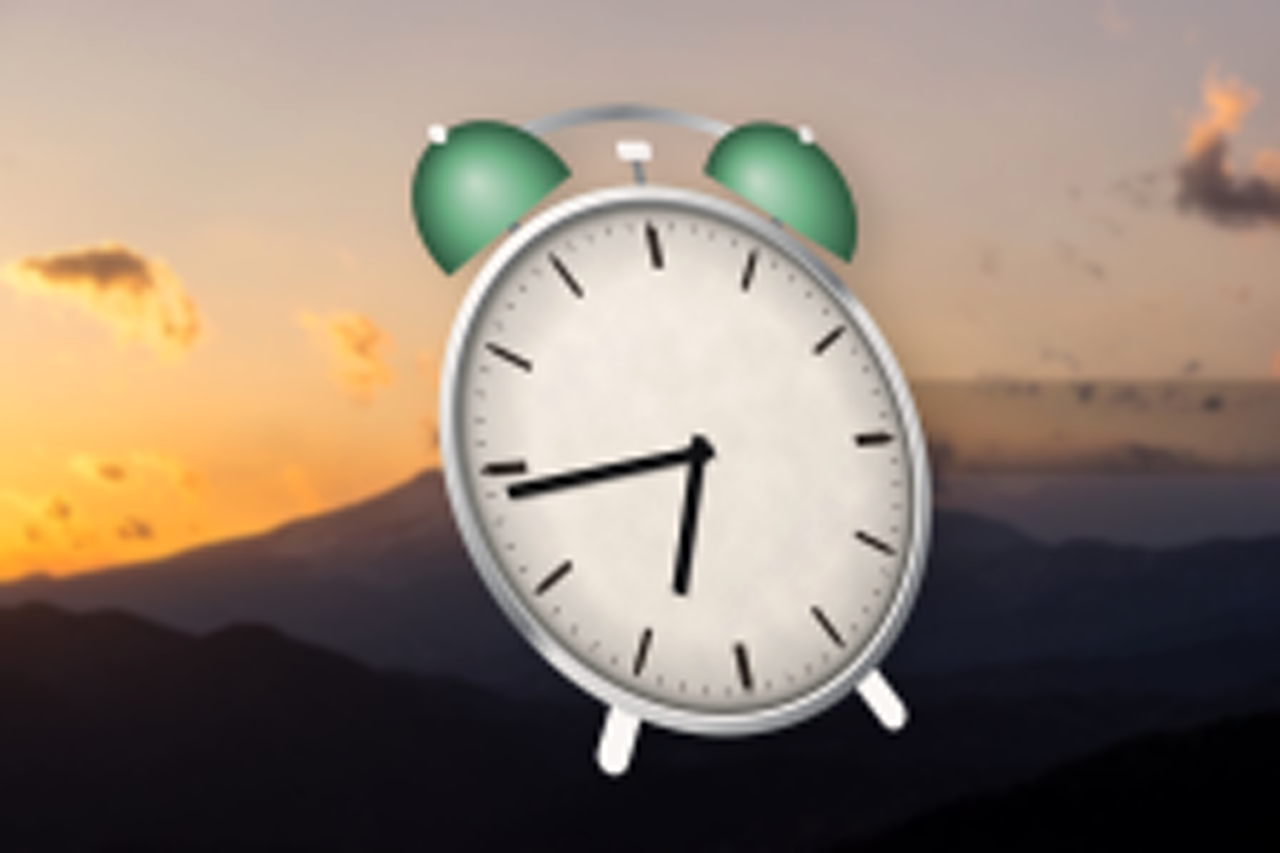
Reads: 6:44
